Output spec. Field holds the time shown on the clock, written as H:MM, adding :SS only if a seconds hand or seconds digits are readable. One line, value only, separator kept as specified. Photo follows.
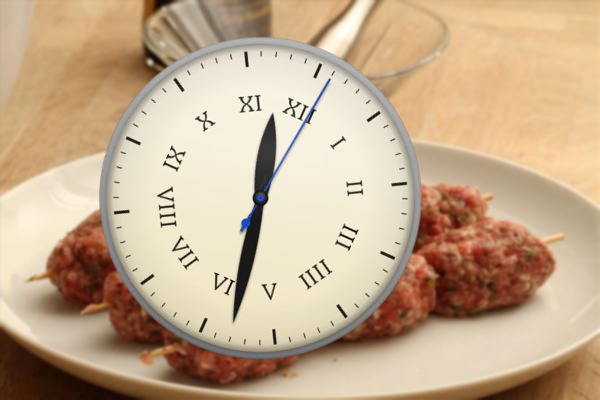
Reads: 11:28:01
